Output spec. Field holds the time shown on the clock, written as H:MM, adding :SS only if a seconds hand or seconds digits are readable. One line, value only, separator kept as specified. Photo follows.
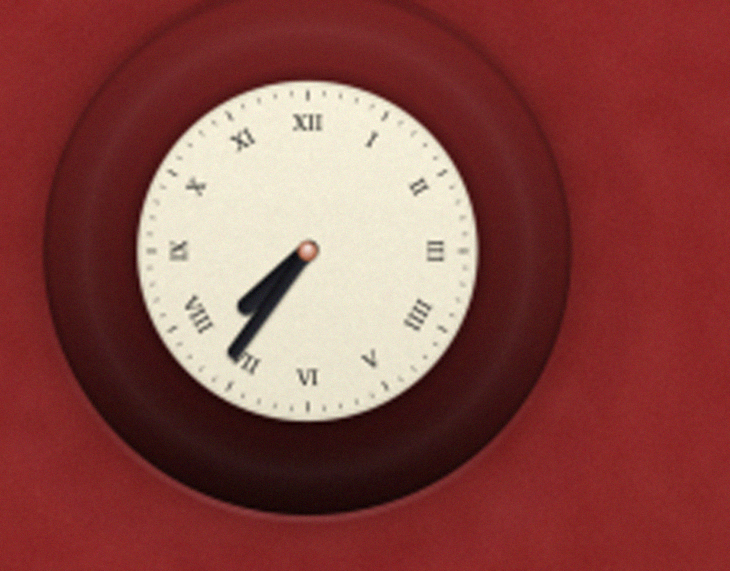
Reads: 7:36
